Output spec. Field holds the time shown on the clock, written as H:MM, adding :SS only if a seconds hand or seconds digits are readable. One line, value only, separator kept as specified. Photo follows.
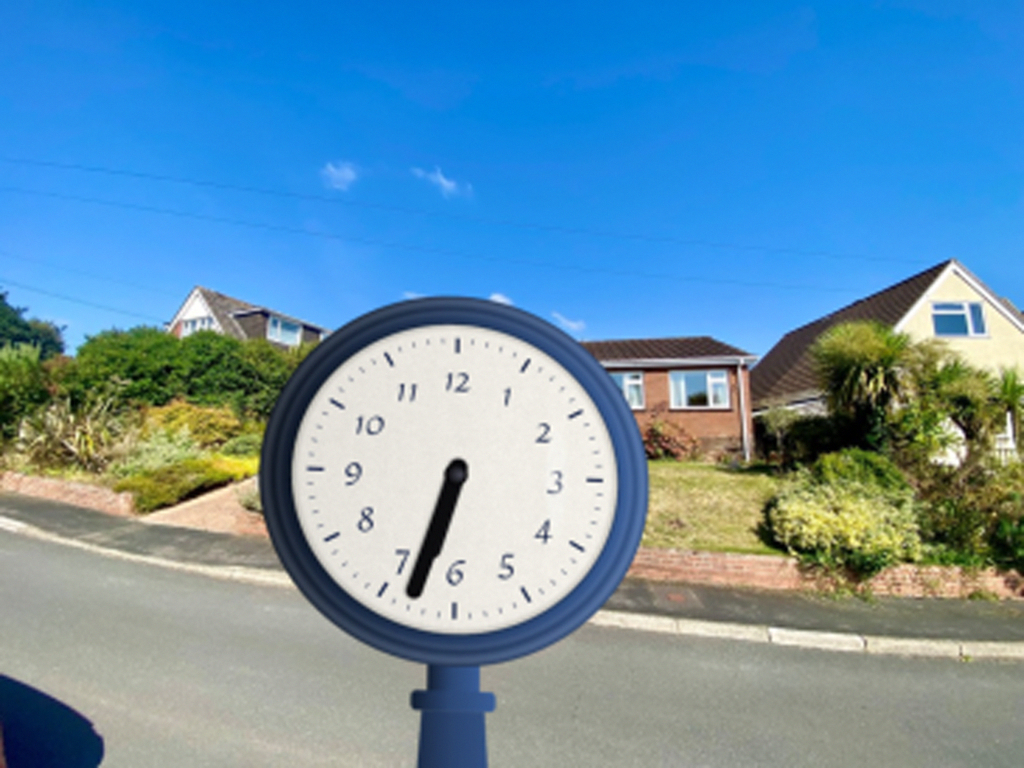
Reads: 6:33
